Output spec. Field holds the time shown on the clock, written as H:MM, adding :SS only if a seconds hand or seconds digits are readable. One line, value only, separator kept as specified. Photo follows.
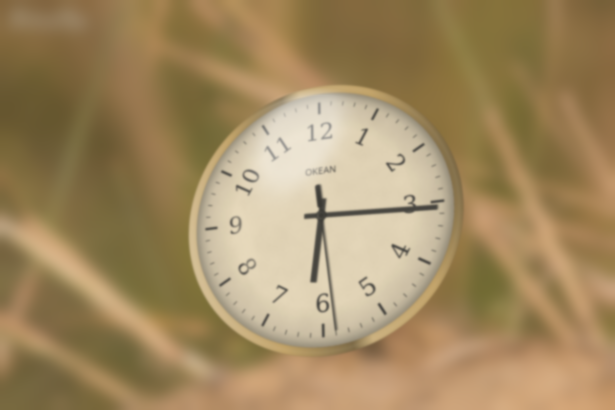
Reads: 6:15:29
